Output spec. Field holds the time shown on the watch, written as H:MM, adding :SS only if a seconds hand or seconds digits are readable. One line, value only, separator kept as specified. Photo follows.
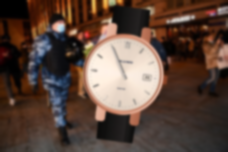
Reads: 10:55
